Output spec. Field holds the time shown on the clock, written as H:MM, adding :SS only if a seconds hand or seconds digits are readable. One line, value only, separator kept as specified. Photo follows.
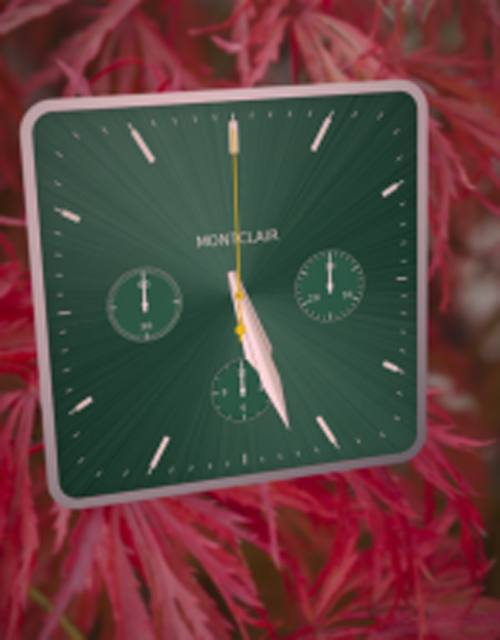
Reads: 5:27
